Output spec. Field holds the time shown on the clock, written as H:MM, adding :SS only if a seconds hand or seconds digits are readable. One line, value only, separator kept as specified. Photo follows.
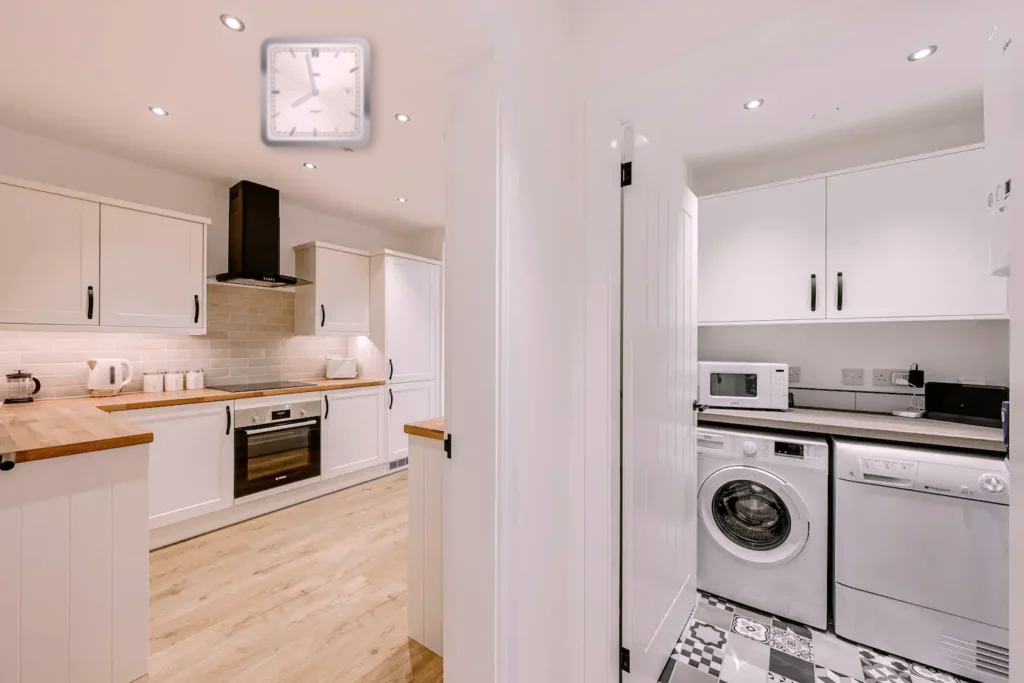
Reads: 7:58
